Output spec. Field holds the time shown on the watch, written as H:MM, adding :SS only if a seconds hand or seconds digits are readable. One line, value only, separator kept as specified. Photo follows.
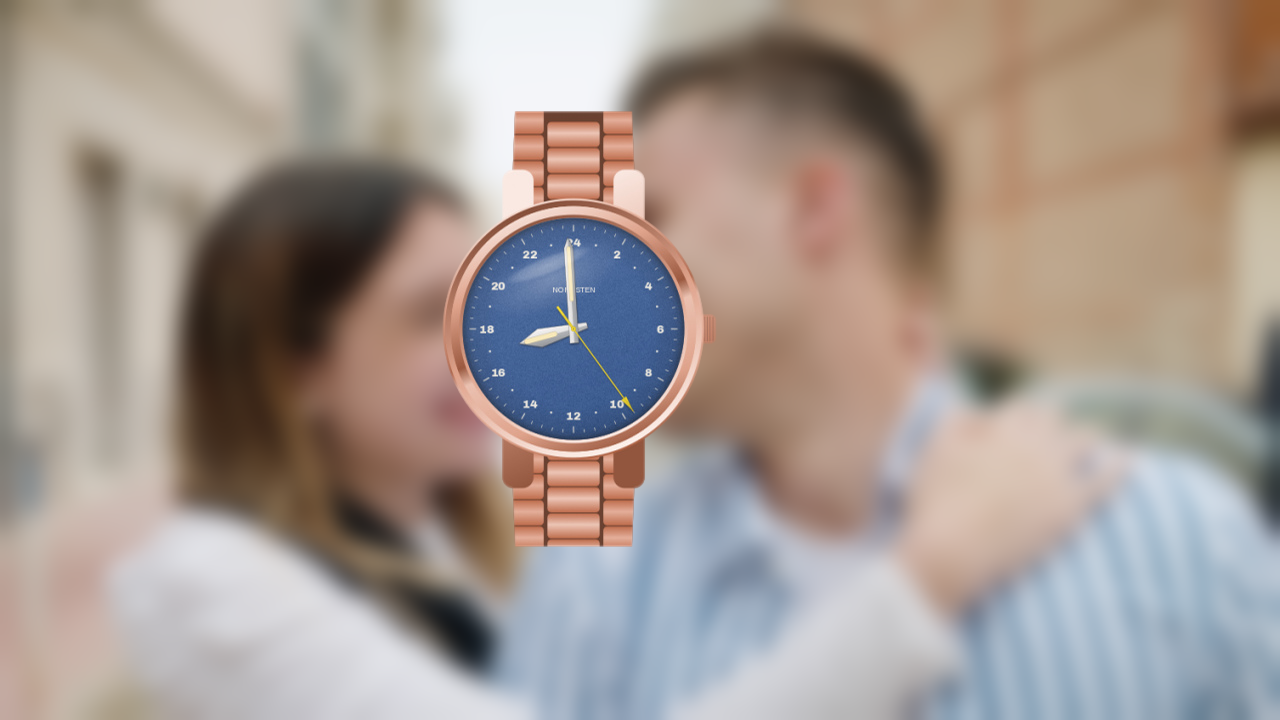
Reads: 16:59:24
